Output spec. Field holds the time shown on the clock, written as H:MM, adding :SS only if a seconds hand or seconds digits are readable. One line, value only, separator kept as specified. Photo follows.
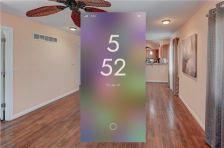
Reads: 5:52
